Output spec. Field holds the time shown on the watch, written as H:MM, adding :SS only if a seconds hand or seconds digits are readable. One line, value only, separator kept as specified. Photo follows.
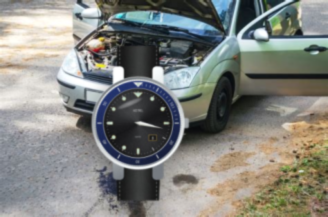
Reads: 3:17
